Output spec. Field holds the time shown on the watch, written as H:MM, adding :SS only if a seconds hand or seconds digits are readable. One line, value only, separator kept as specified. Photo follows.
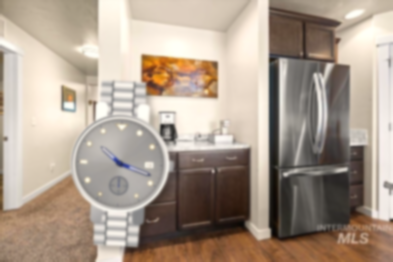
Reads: 10:18
